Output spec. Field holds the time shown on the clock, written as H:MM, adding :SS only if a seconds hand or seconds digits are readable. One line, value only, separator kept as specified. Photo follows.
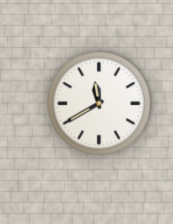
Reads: 11:40
